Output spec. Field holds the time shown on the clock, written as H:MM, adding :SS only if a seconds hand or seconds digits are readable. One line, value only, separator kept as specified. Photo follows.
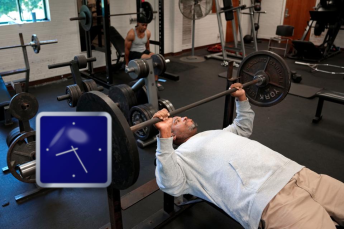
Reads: 8:25
